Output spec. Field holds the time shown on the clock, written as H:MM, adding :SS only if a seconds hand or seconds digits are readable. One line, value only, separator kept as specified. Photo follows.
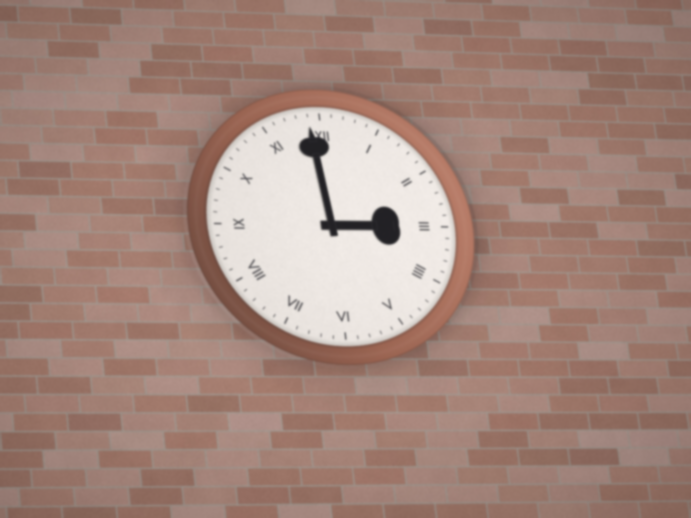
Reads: 2:59
